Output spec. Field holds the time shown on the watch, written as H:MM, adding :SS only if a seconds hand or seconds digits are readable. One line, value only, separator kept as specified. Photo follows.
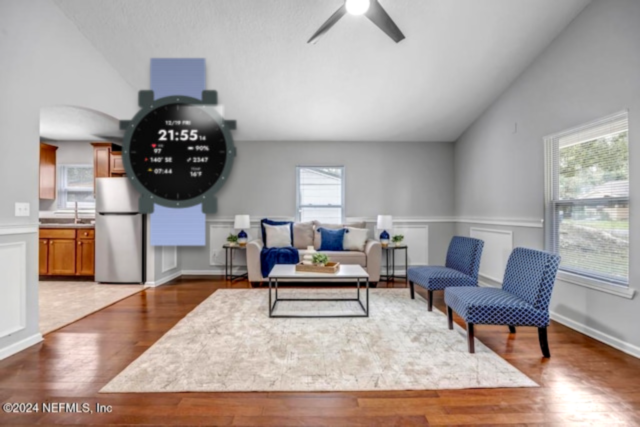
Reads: 21:55
